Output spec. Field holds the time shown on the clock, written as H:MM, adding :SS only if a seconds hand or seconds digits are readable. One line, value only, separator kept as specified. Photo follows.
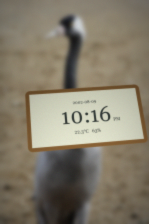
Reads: 10:16
